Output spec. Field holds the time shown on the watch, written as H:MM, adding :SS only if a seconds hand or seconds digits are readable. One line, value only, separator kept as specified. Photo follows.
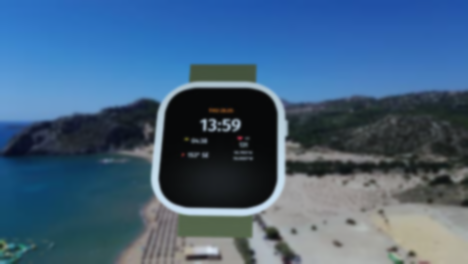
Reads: 13:59
